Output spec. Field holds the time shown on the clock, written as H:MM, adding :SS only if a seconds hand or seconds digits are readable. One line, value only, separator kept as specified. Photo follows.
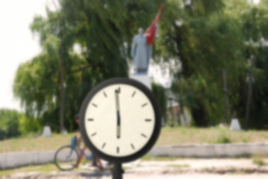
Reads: 5:59
